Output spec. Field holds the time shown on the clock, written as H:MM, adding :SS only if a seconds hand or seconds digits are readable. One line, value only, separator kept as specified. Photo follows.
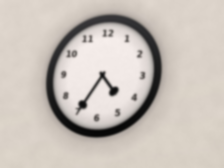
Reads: 4:35
